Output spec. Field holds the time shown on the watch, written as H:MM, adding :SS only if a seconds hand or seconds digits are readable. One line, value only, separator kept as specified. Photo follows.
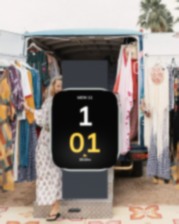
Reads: 1:01
